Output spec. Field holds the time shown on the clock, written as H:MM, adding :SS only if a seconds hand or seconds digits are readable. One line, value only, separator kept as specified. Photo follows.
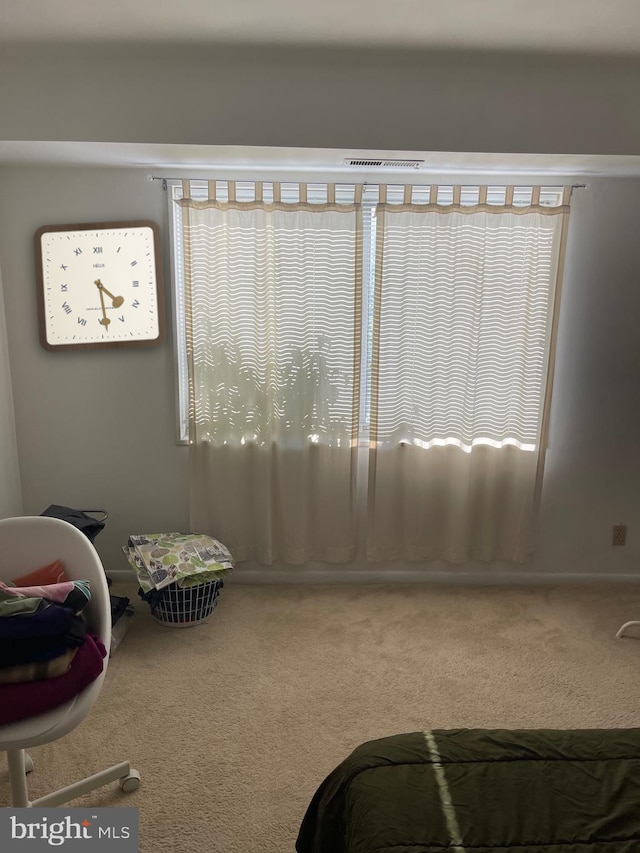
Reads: 4:29
